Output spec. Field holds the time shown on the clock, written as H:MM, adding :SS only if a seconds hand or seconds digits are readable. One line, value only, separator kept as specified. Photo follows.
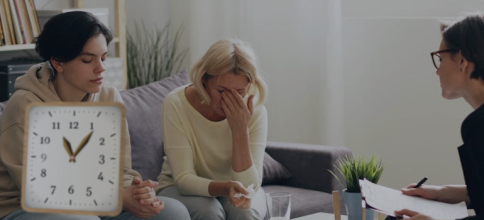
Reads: 11:06
